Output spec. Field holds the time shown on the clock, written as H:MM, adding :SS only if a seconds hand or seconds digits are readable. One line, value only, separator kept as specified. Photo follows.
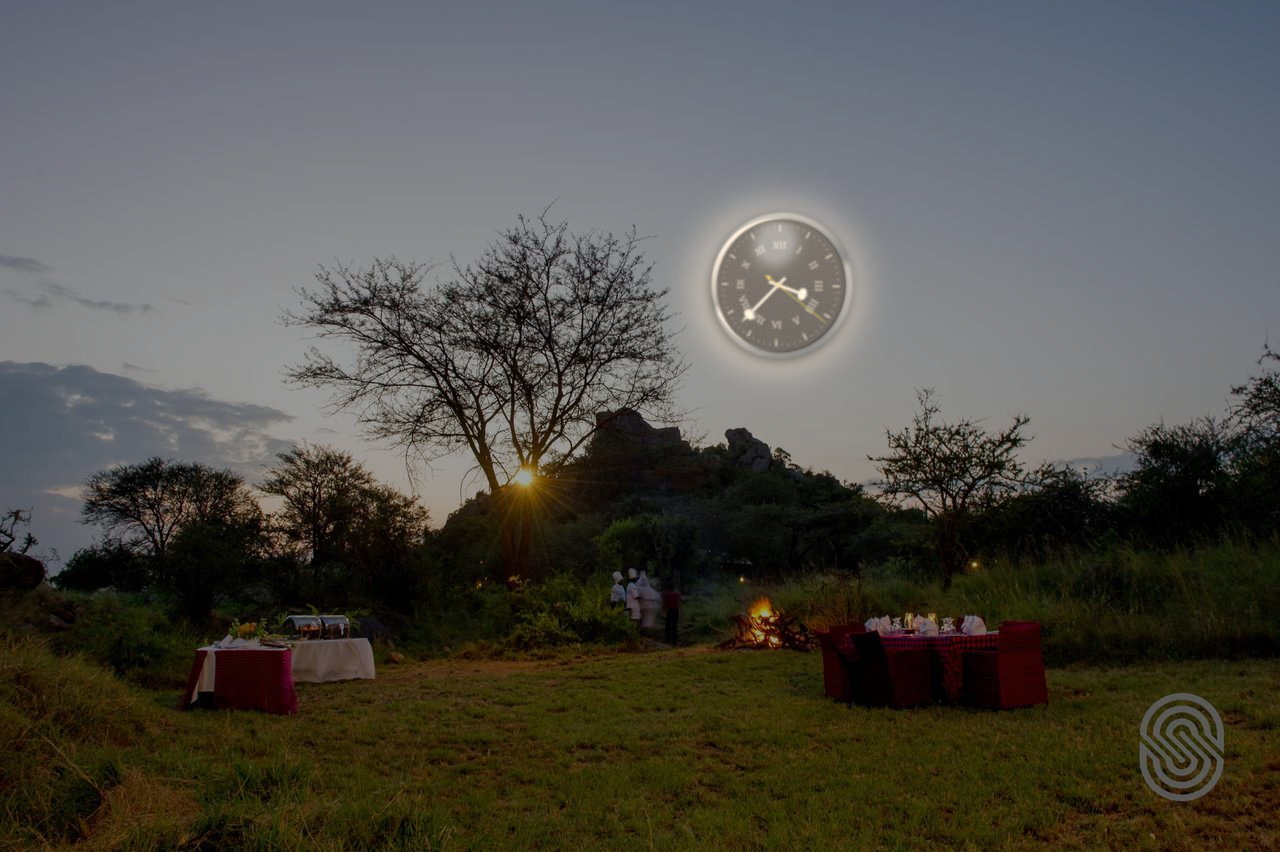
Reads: 3:37:21
